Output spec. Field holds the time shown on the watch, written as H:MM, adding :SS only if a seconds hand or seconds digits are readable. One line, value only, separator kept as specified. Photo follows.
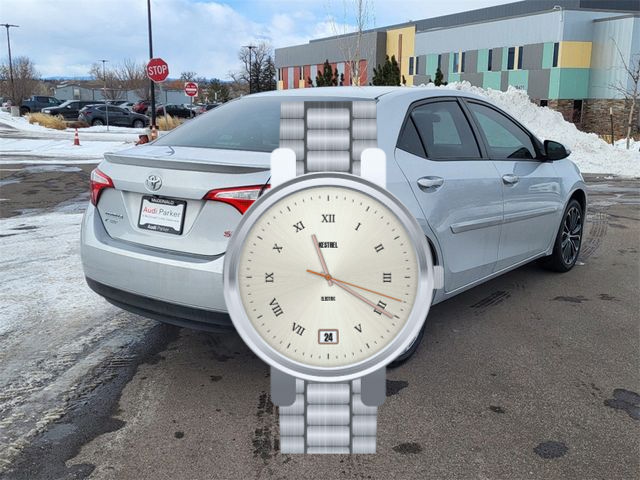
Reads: 11:20:18
